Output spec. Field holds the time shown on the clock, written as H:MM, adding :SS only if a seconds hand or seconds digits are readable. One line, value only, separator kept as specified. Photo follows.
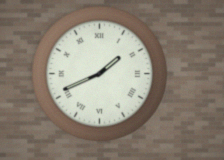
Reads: 1:41
